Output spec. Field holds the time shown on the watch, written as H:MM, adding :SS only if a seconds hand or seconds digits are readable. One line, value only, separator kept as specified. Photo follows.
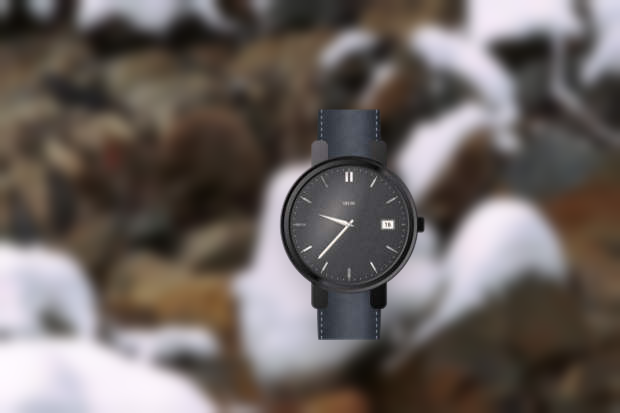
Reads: 9:37
